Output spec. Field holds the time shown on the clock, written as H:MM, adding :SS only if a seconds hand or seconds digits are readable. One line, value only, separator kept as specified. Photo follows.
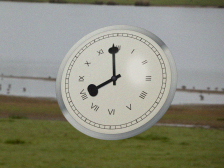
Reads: 7:59
